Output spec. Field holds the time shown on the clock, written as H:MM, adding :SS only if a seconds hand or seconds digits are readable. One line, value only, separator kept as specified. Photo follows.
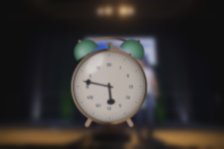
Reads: 5:47
